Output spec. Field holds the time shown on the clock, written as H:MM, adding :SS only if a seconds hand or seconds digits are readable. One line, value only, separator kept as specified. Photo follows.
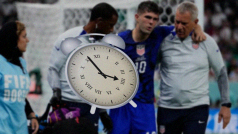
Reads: 3:56
